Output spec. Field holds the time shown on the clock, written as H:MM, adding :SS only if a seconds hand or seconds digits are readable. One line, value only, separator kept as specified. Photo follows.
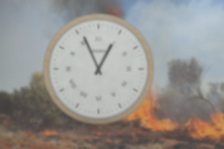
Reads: 12:56
